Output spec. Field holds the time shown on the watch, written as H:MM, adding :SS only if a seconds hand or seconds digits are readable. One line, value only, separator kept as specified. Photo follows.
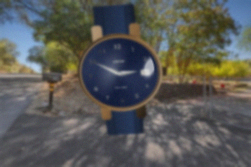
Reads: 2:50
